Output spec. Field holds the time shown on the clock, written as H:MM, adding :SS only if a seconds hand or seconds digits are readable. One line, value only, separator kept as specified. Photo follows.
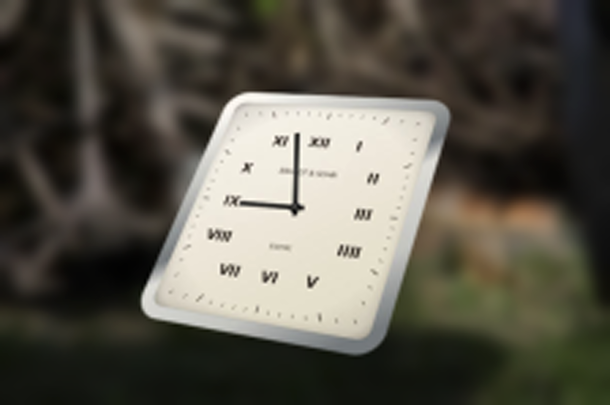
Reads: 8:57
